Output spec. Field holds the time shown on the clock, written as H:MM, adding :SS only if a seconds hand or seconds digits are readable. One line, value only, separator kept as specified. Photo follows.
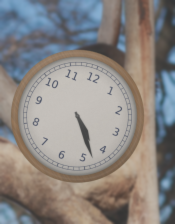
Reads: 4:23
